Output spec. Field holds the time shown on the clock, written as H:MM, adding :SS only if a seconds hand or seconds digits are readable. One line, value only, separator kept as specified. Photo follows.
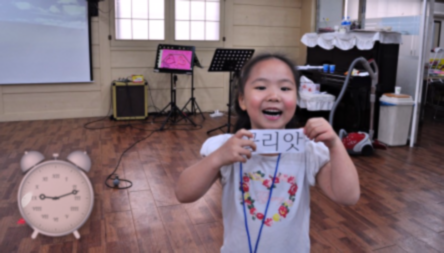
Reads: 9:12
